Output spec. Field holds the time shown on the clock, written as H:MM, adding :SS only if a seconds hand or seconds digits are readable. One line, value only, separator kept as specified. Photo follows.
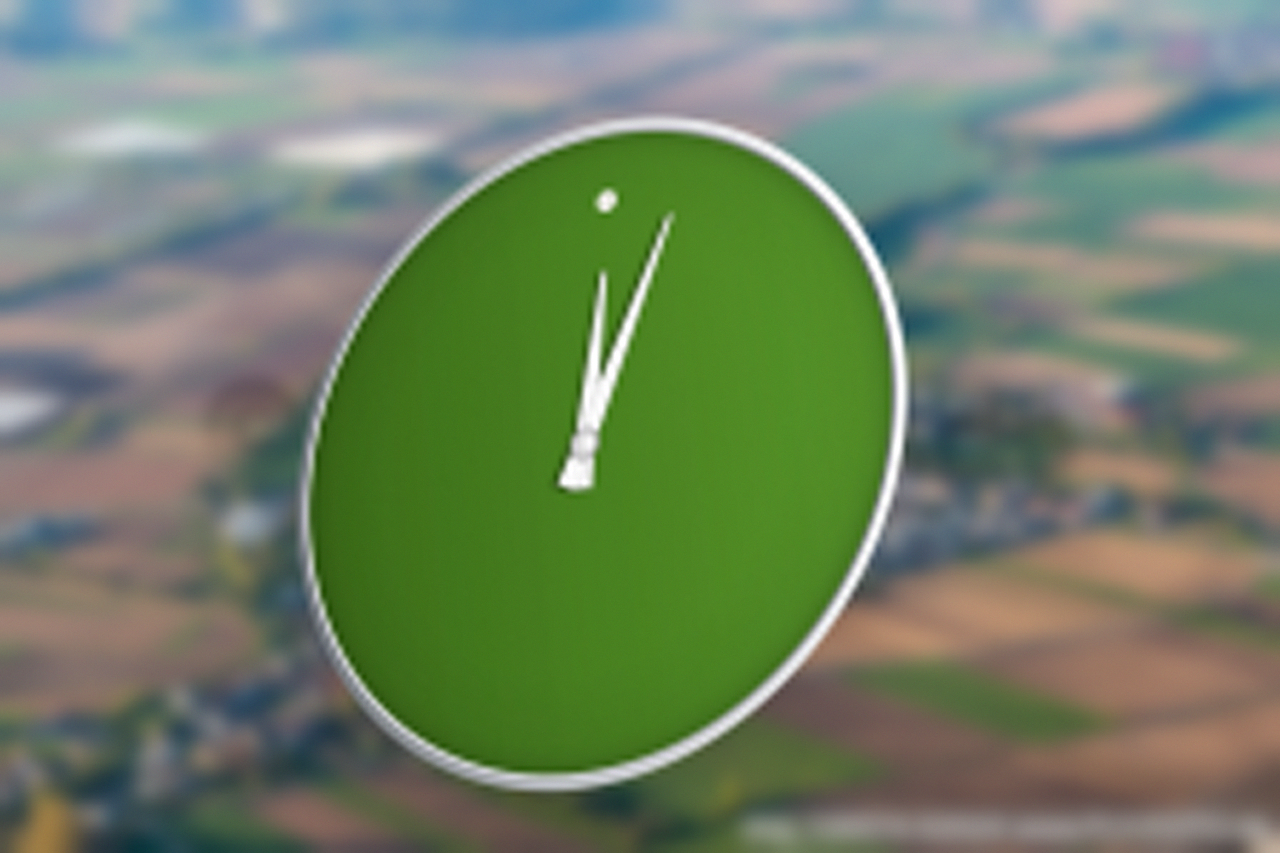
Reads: 12:03
